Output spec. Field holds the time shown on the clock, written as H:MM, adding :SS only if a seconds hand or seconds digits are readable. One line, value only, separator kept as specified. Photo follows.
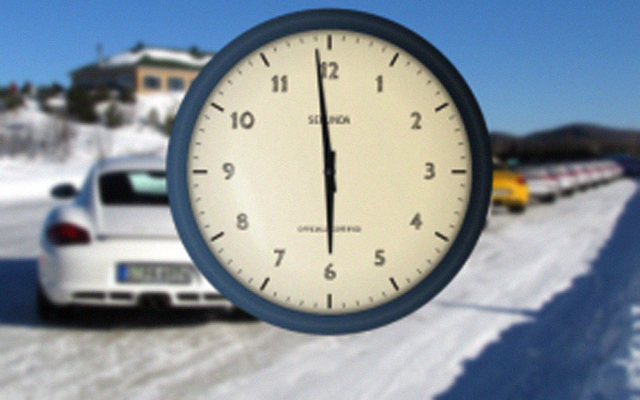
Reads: 5:59
